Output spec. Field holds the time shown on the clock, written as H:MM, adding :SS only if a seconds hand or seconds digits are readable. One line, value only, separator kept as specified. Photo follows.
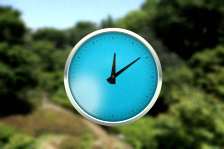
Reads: 12:09
